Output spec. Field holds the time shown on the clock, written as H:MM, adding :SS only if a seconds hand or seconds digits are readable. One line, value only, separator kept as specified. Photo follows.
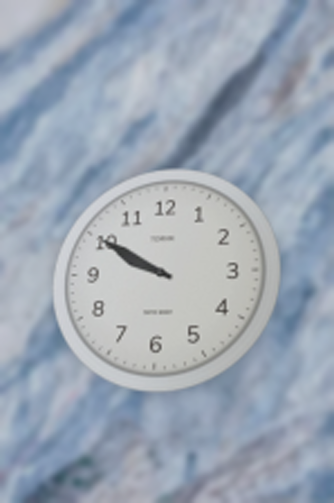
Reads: 9:50
